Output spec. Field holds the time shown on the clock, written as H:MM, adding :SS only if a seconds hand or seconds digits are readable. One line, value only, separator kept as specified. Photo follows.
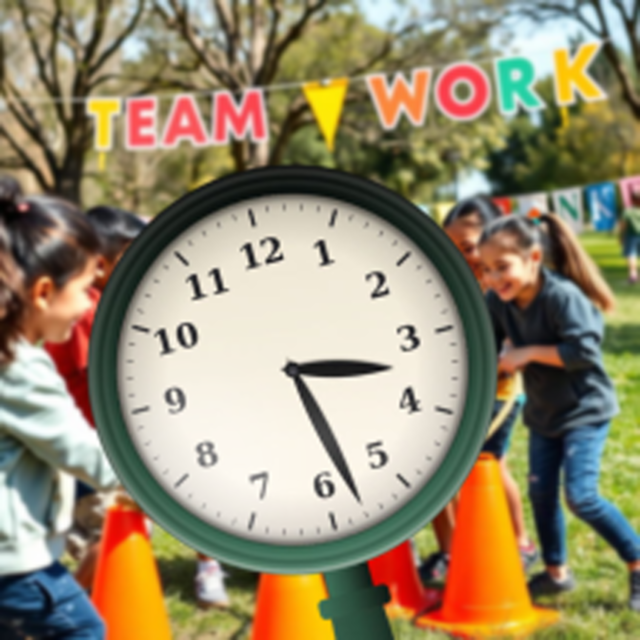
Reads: 3:28
